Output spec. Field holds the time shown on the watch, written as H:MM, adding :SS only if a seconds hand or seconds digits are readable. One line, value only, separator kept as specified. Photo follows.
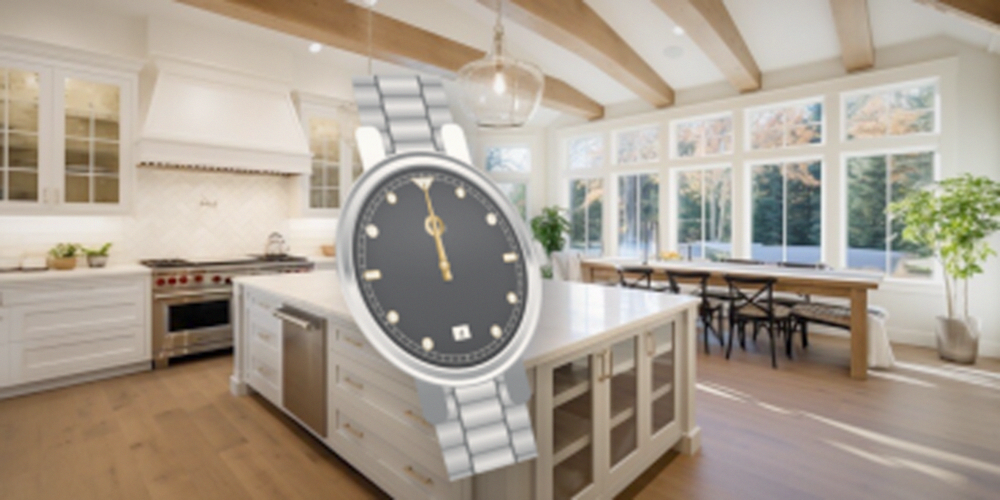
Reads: 12:00
